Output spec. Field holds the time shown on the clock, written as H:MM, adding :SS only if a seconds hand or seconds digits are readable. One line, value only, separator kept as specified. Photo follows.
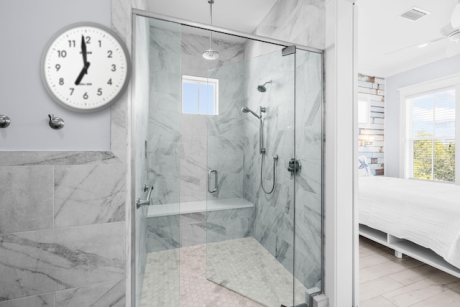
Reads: 6:59
